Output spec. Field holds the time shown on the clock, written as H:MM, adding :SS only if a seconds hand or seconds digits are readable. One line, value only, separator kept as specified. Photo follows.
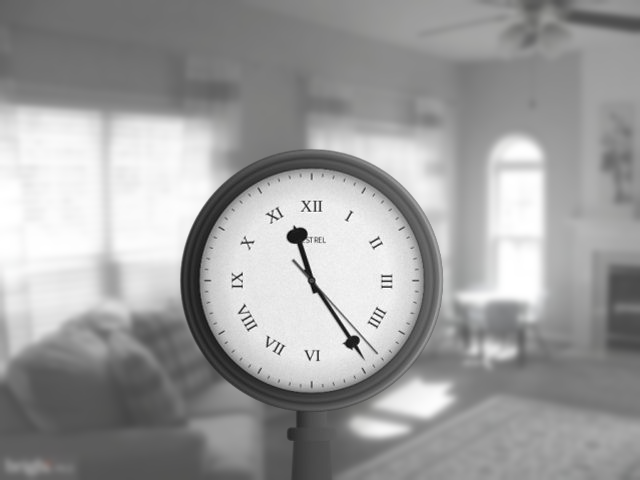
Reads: 11:24:23
